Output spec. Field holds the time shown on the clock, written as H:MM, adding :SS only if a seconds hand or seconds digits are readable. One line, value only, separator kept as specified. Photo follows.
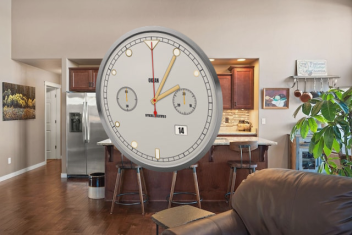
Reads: 2:05
